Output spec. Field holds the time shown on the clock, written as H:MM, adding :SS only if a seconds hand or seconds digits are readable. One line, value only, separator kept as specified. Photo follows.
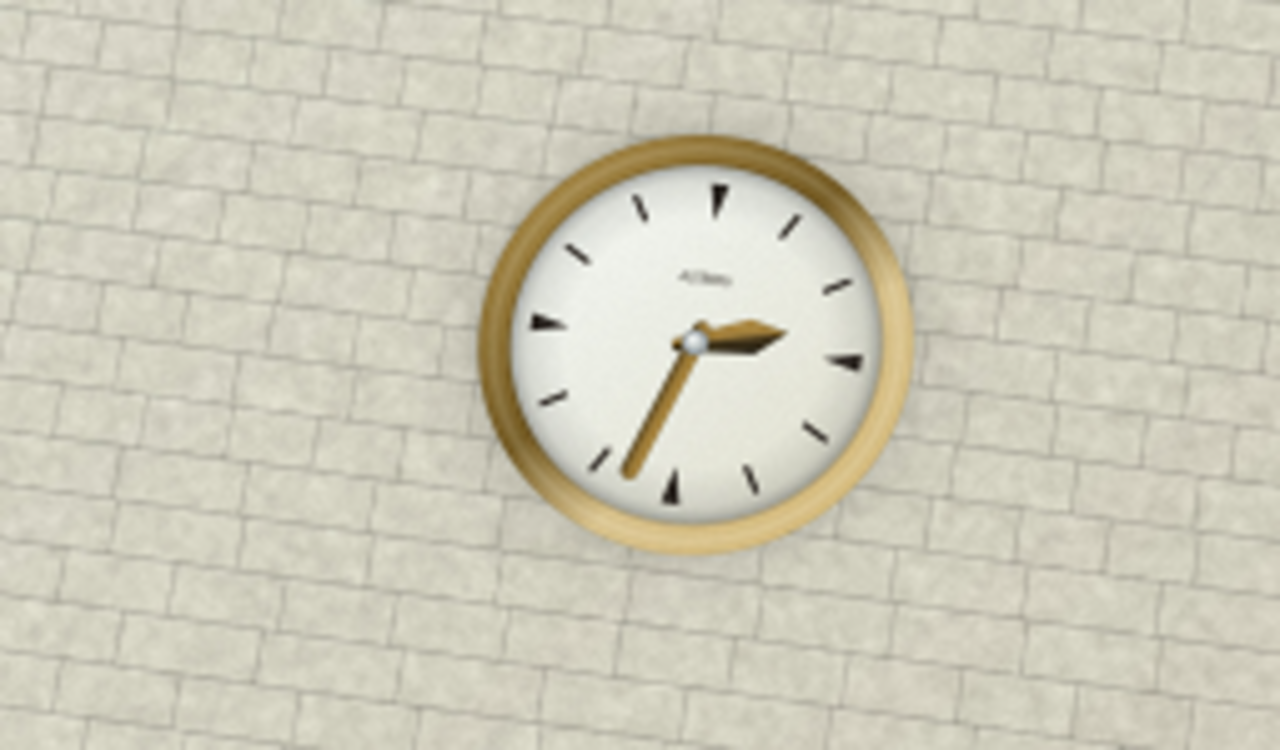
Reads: 2:33
